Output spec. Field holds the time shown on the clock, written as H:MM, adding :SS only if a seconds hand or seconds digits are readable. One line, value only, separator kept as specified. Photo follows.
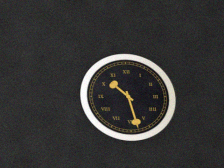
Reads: 10:28
